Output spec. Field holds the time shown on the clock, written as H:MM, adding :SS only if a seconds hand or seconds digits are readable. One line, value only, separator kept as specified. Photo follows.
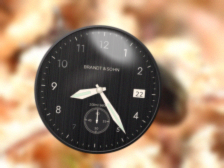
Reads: 8:24
